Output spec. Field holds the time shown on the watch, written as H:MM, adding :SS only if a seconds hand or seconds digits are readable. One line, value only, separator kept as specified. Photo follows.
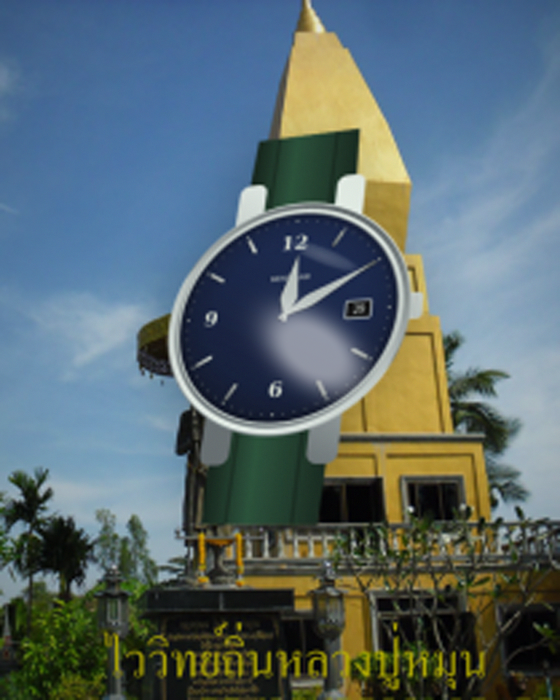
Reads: 12:10
